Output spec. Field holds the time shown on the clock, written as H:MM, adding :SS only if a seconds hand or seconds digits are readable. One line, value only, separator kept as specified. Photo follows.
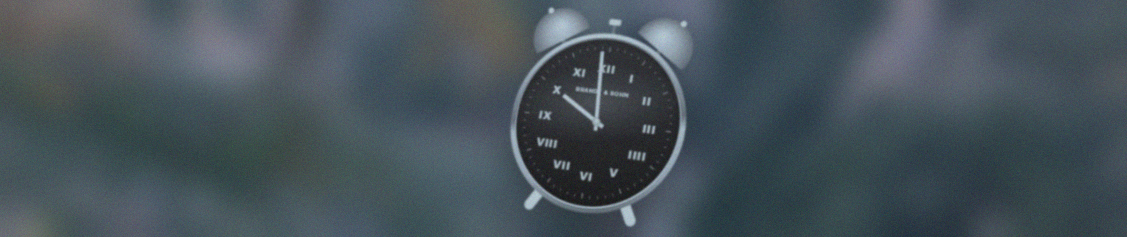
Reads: 9:59
